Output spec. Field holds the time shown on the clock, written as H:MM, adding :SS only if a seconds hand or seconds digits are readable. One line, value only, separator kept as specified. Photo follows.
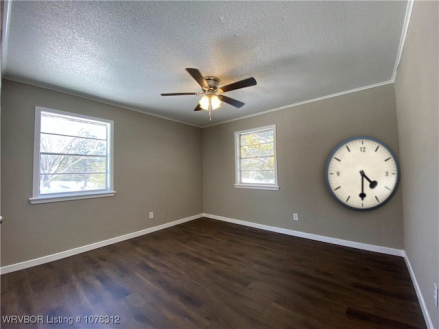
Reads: 4:30
